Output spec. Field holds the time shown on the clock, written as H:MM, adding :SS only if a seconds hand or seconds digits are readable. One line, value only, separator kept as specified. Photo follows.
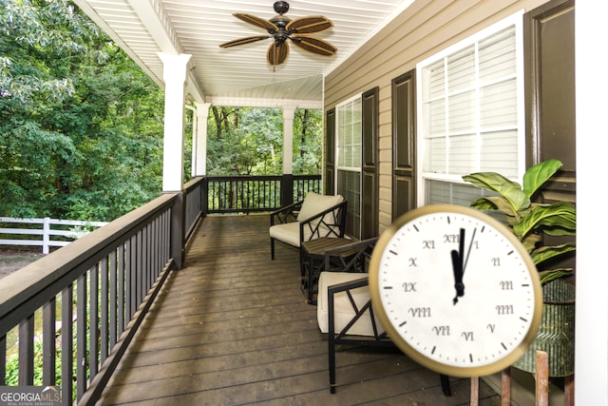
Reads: 12:02:04
